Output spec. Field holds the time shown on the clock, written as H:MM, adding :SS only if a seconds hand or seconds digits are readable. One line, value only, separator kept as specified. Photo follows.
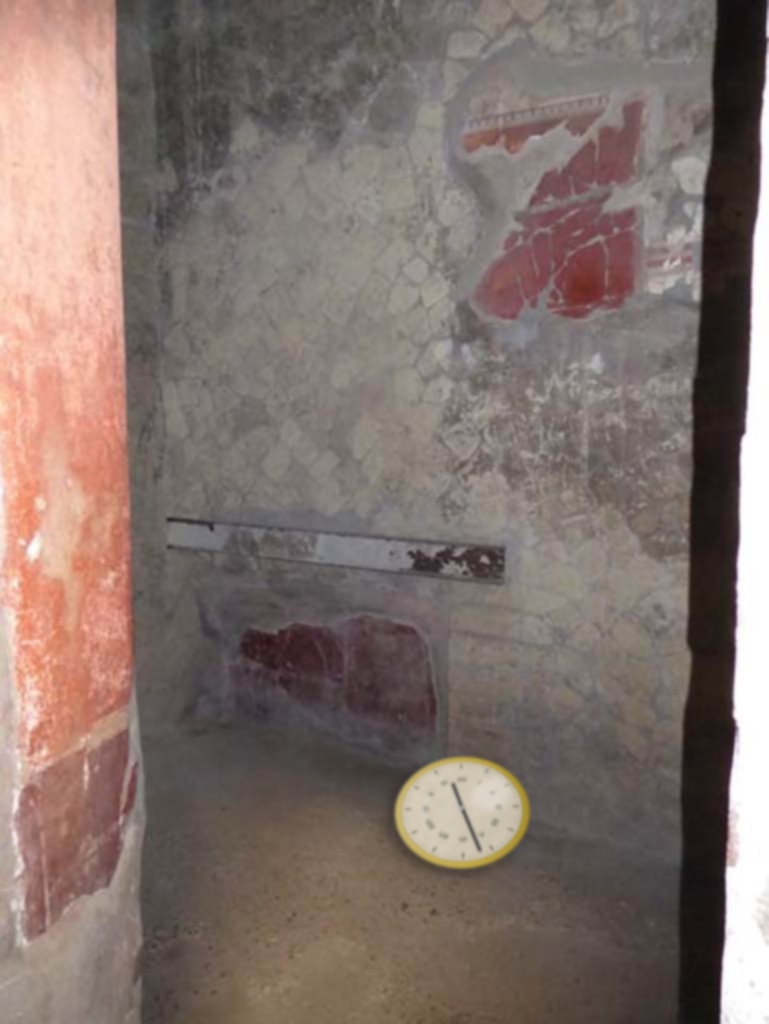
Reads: 11:27
